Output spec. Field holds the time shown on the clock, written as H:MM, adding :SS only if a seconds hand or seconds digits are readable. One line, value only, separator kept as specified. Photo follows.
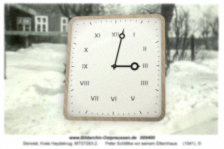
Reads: 3:02
